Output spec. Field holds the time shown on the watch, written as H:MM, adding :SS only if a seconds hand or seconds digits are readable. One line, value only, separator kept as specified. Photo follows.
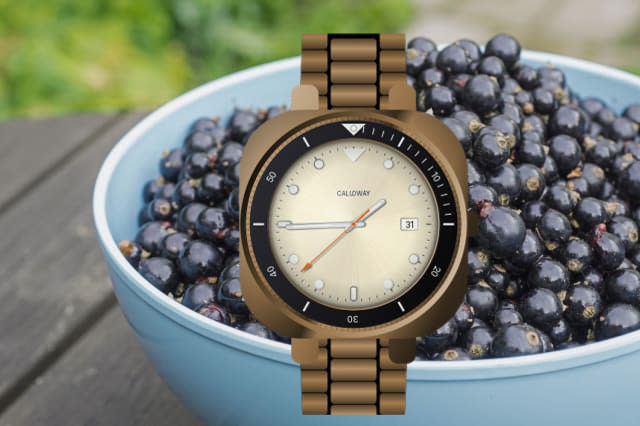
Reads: 1:44:38
